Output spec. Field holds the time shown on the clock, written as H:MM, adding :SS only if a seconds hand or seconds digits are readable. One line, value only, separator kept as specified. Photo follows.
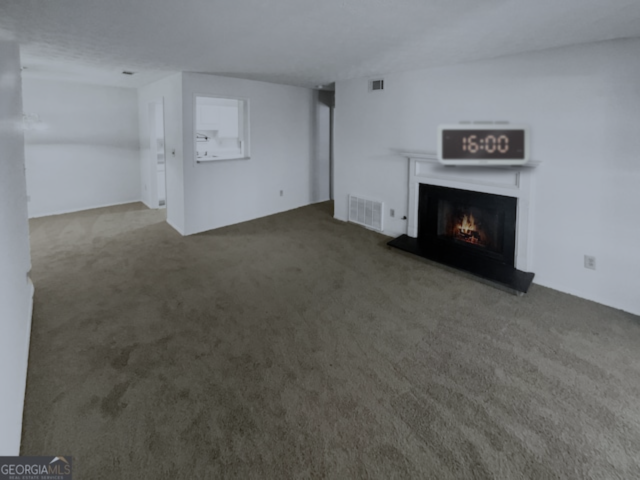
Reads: 16:00
